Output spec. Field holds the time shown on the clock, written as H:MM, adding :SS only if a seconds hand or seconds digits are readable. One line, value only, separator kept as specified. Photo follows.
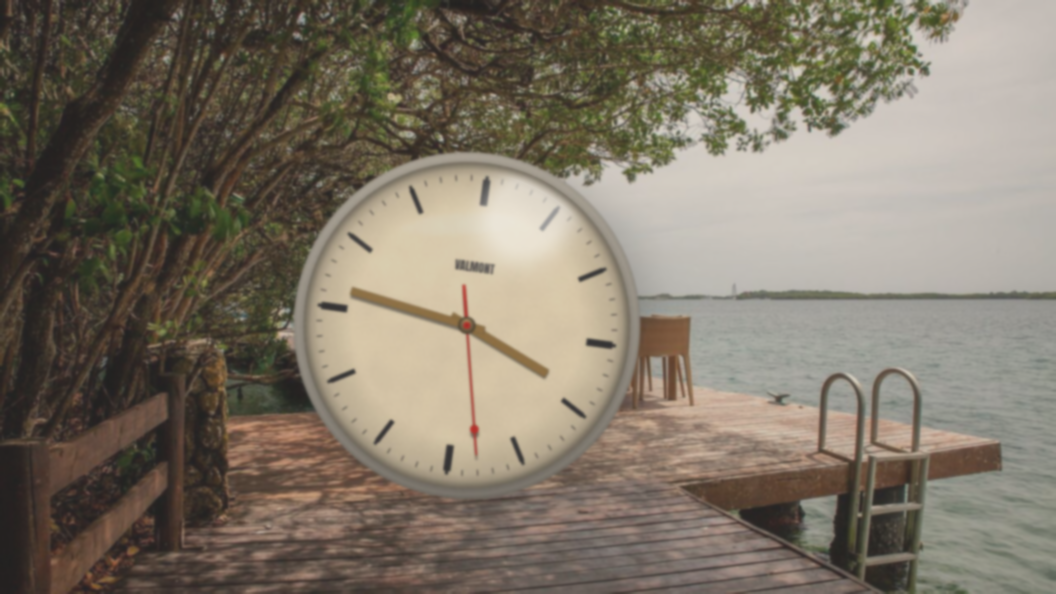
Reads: 3:46:28
